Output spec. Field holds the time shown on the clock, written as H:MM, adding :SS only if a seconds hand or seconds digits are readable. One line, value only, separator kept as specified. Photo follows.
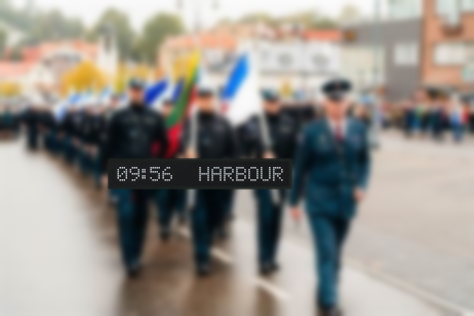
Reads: 9:56
